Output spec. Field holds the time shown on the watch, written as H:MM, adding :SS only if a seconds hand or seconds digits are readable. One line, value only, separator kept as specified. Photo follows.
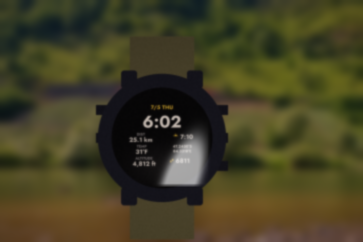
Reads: 6:02
